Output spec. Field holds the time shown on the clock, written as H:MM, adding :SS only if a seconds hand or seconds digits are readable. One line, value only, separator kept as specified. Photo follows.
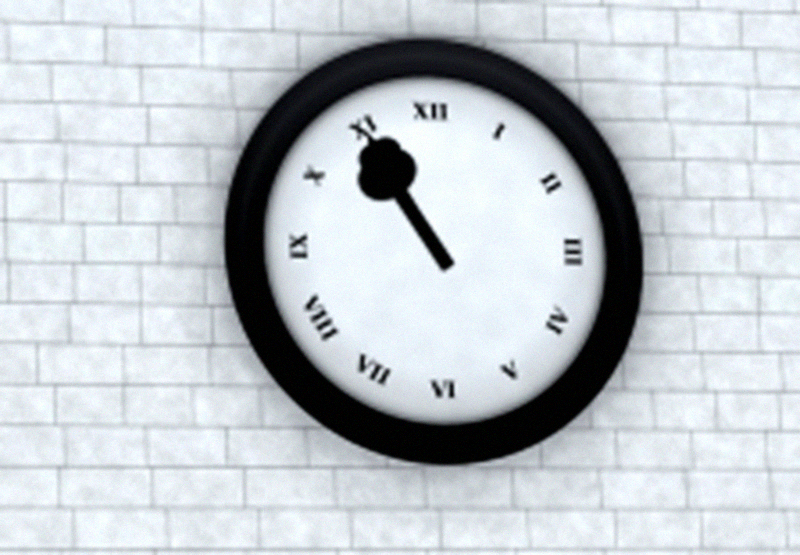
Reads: 10:55
